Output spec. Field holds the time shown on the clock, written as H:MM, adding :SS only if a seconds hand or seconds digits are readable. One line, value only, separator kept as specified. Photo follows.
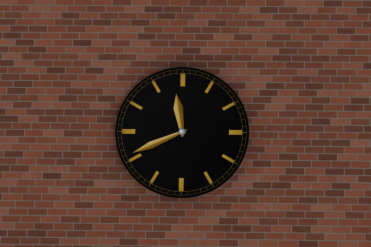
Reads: 11:41
